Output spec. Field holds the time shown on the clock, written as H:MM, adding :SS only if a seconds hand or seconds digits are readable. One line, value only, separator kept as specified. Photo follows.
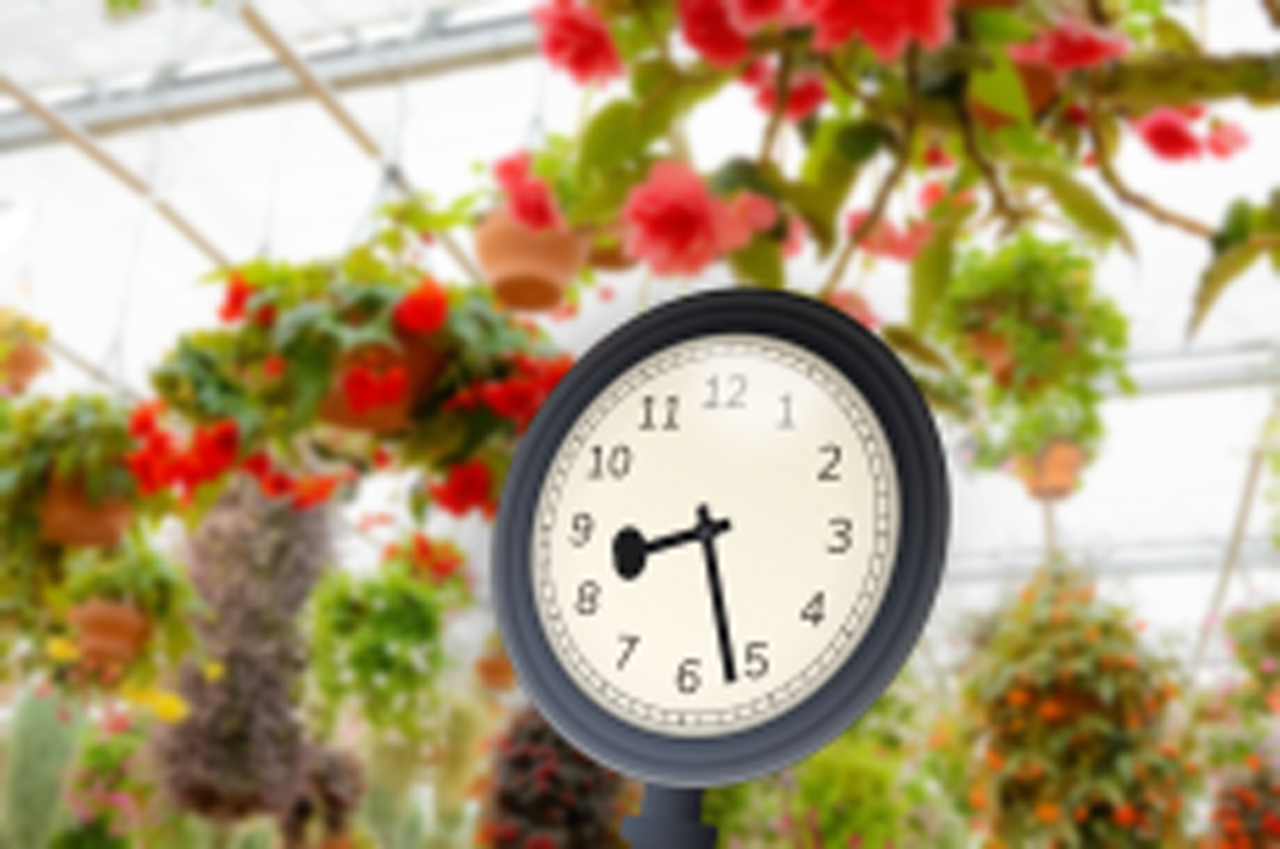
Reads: 8:27
